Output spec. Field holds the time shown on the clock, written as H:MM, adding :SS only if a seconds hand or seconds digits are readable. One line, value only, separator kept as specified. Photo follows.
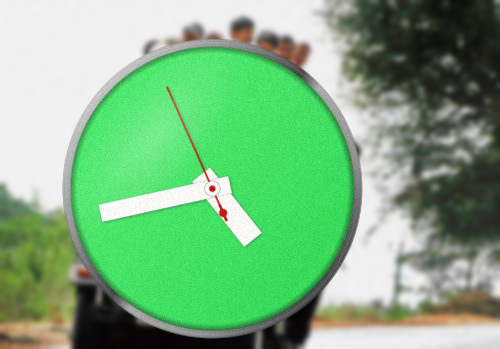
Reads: 4:42:56
